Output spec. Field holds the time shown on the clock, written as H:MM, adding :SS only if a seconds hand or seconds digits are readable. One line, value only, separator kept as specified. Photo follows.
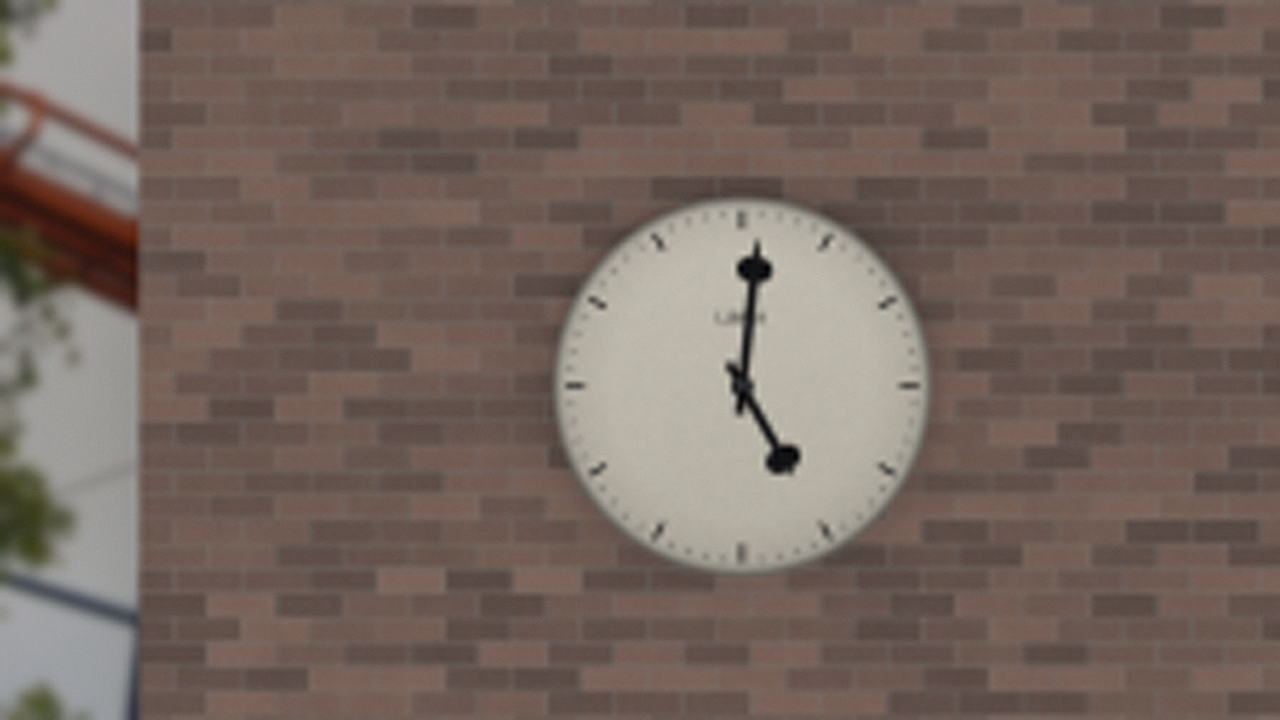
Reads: 5:01
